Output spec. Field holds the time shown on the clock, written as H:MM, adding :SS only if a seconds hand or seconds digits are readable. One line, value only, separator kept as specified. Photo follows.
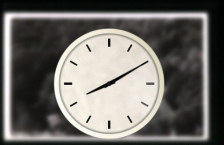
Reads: 8:10
